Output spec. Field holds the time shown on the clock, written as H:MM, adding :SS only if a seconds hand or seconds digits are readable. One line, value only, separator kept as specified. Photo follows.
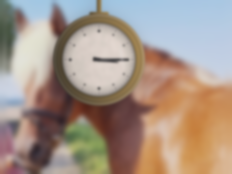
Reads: 3:15
